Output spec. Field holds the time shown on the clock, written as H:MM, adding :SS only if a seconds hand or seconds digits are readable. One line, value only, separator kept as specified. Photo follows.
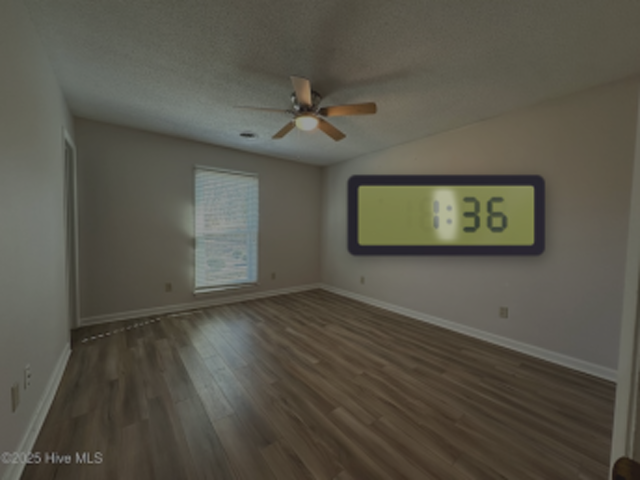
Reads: 1:36
